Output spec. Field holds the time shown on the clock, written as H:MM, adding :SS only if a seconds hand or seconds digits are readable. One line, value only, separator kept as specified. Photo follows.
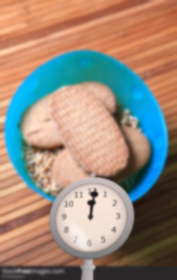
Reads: 12:01
